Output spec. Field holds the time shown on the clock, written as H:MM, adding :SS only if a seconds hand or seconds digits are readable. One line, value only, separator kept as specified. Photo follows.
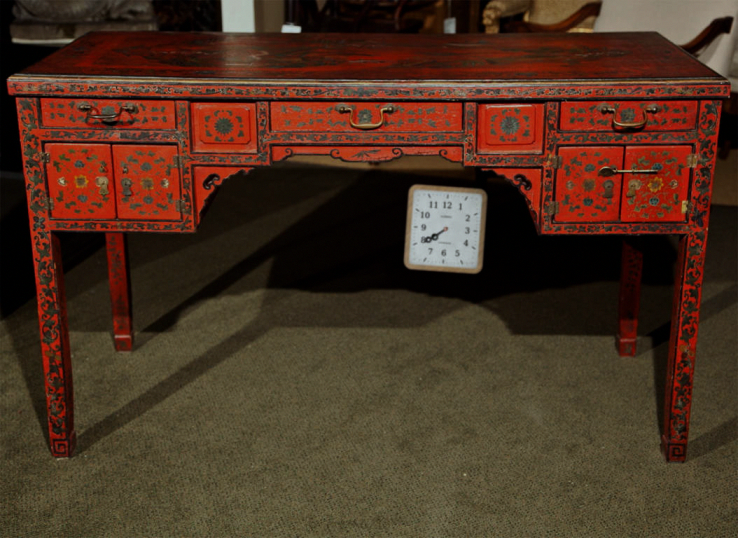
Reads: 7:39
